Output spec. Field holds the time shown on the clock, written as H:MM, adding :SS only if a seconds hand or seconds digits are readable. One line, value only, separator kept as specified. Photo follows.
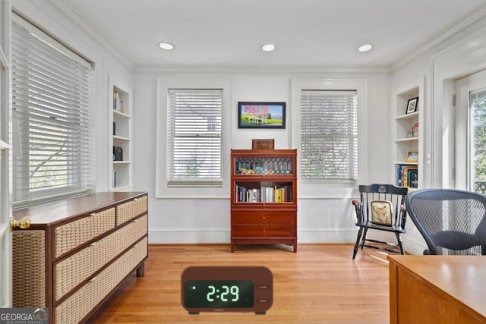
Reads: 2:29
